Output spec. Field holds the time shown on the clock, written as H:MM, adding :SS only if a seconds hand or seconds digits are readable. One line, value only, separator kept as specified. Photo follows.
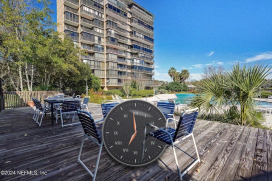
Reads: 6:59
